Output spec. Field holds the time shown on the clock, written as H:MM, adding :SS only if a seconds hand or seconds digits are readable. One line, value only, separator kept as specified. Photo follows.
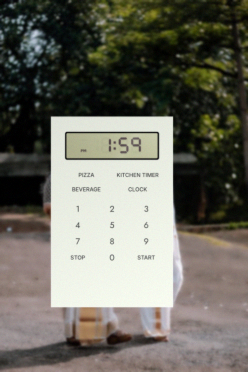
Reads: 1:59
